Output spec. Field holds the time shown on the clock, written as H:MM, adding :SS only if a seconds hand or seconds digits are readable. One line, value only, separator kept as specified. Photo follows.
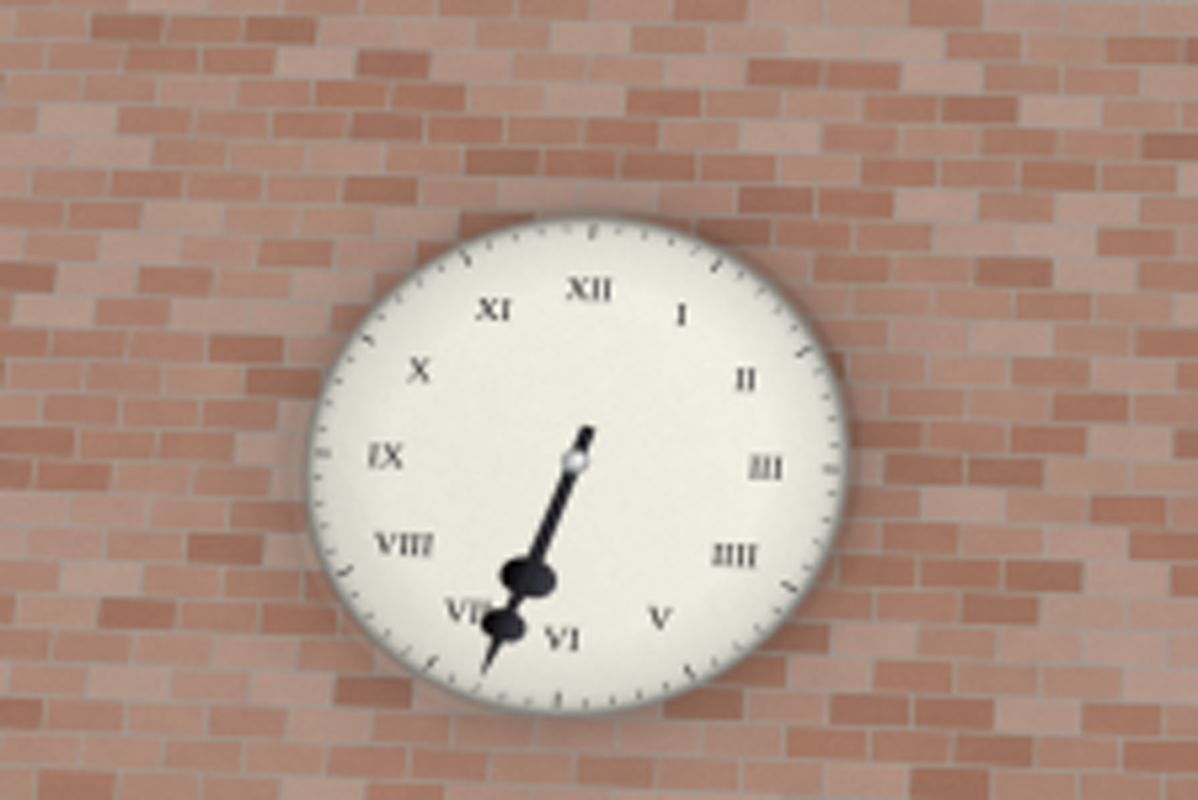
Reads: 6:33
